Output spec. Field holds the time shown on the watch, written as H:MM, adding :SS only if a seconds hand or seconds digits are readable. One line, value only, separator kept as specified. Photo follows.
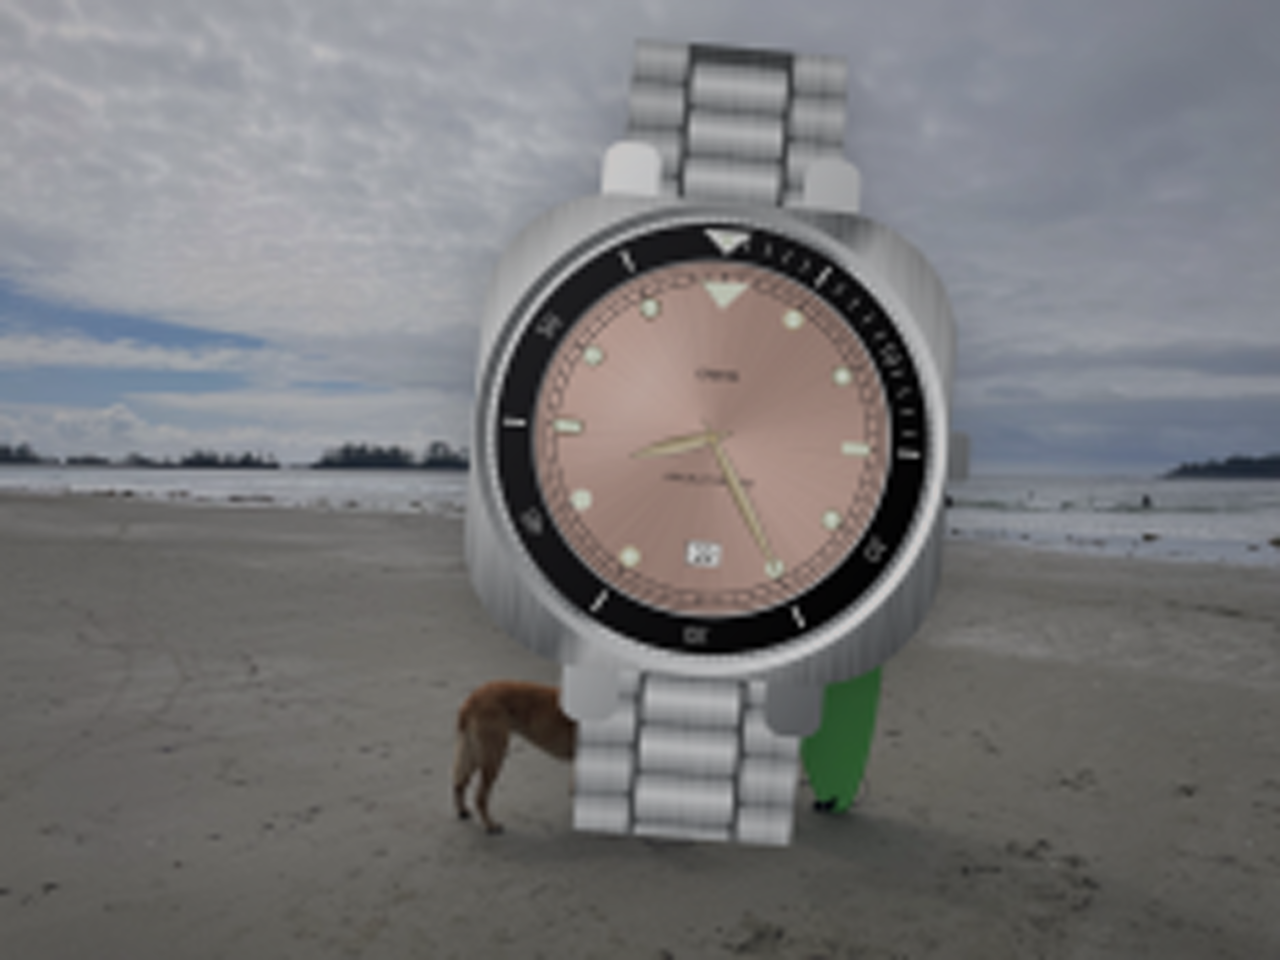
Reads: 8:25
